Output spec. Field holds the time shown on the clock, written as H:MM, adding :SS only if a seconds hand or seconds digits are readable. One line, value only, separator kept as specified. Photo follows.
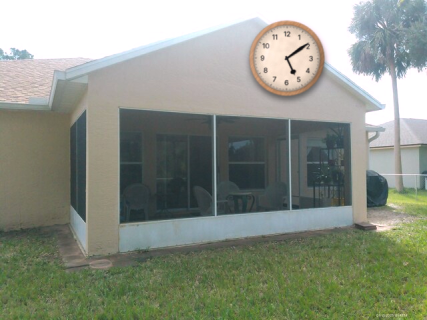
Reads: 5:09
